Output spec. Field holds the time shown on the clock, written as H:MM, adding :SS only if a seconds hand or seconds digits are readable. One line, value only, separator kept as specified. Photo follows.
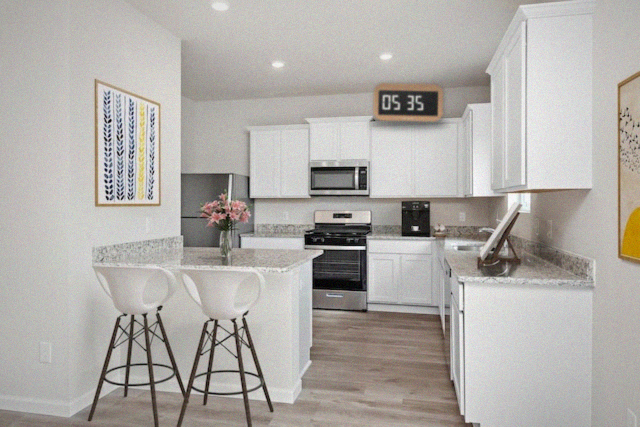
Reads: 5:35
